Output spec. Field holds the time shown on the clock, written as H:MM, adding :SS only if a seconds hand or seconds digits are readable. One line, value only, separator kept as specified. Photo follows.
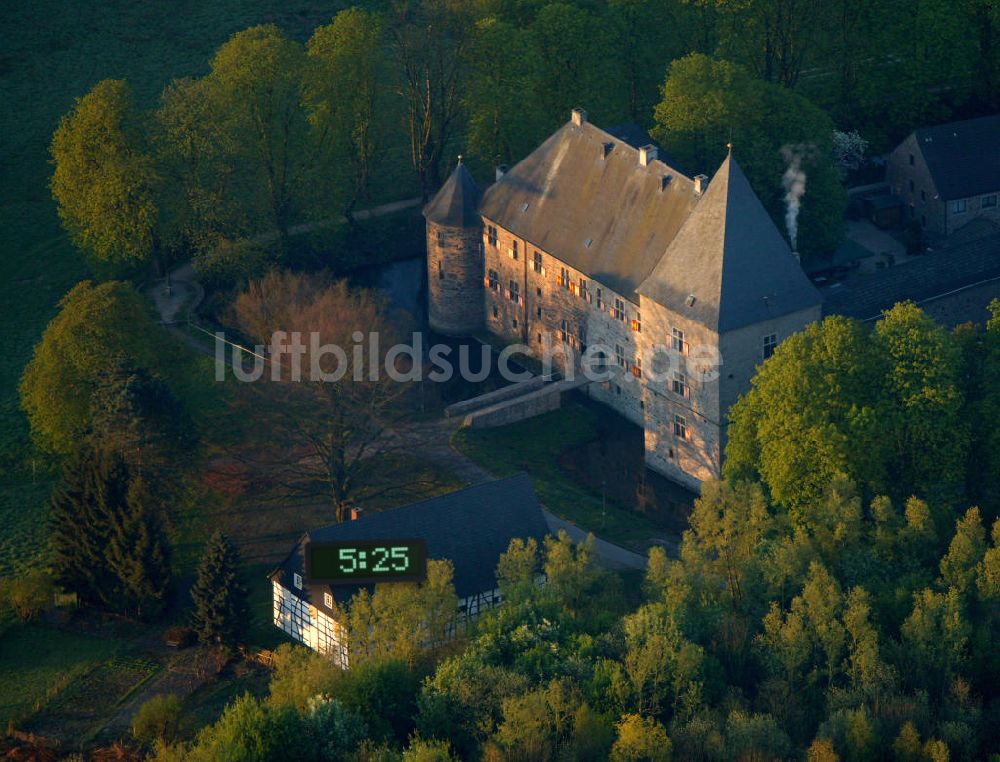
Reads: 5:25
